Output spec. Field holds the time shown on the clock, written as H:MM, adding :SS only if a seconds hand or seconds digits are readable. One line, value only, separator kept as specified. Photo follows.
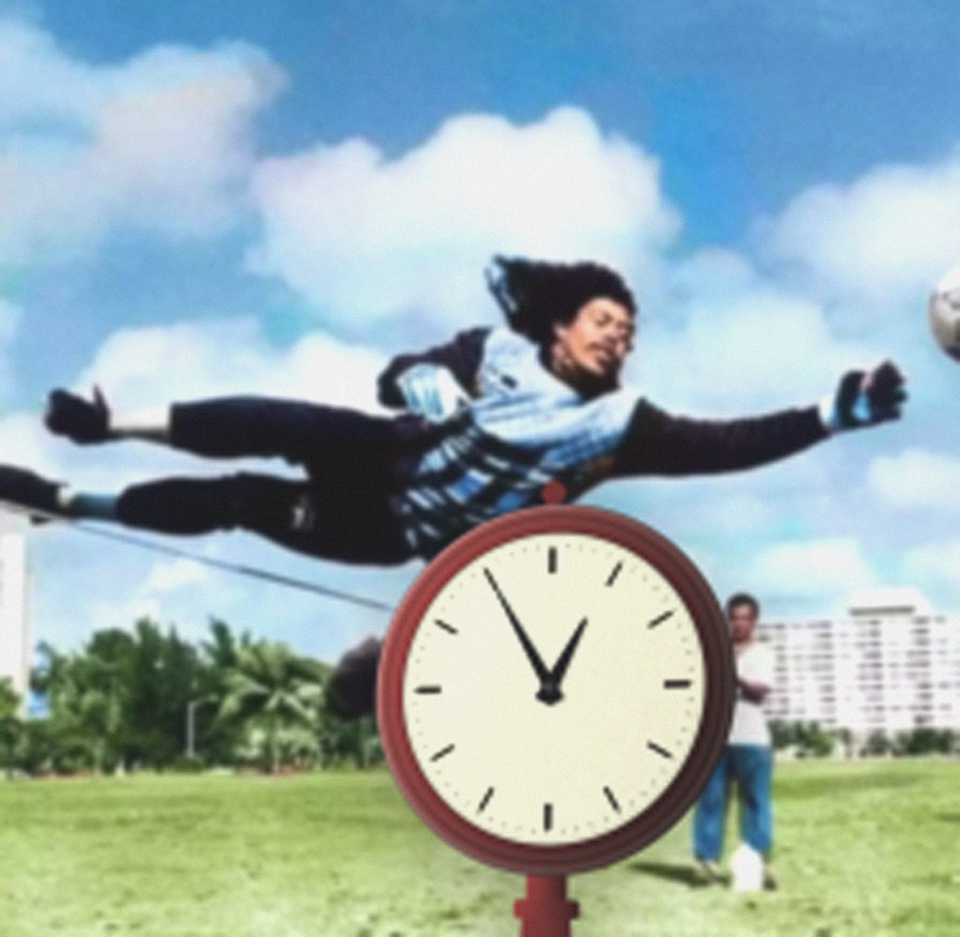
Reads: 12:55
